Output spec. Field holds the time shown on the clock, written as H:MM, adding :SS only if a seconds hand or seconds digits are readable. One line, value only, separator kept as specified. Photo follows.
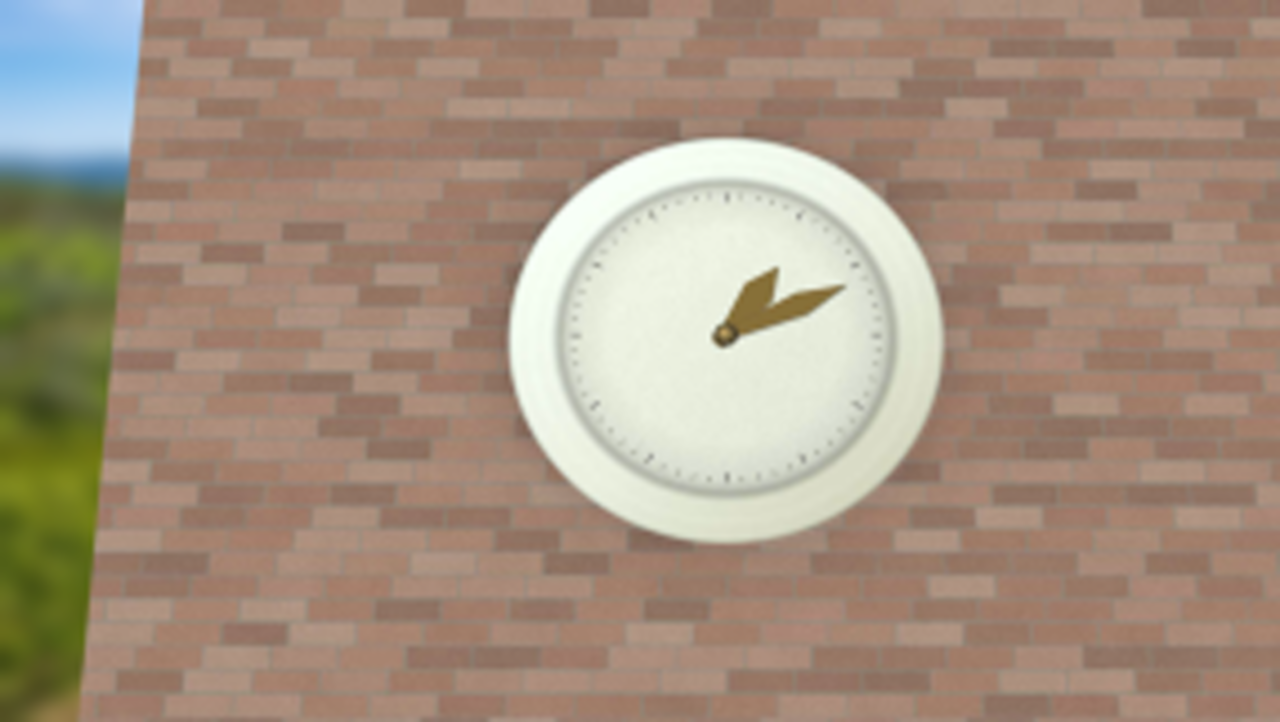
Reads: 1:11
